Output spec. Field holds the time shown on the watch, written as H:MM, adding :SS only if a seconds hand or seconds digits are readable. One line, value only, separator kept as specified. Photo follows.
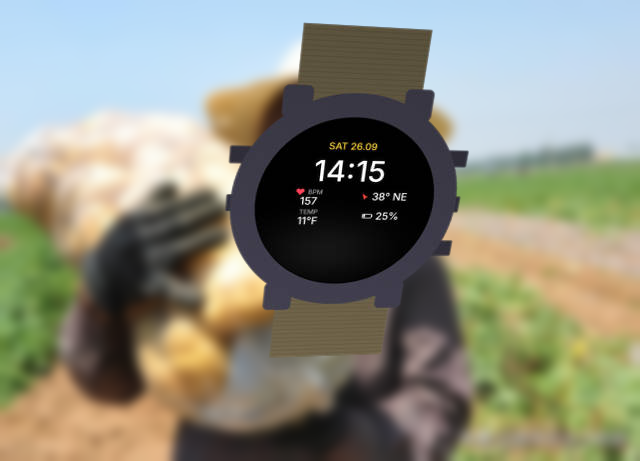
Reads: 14:15
